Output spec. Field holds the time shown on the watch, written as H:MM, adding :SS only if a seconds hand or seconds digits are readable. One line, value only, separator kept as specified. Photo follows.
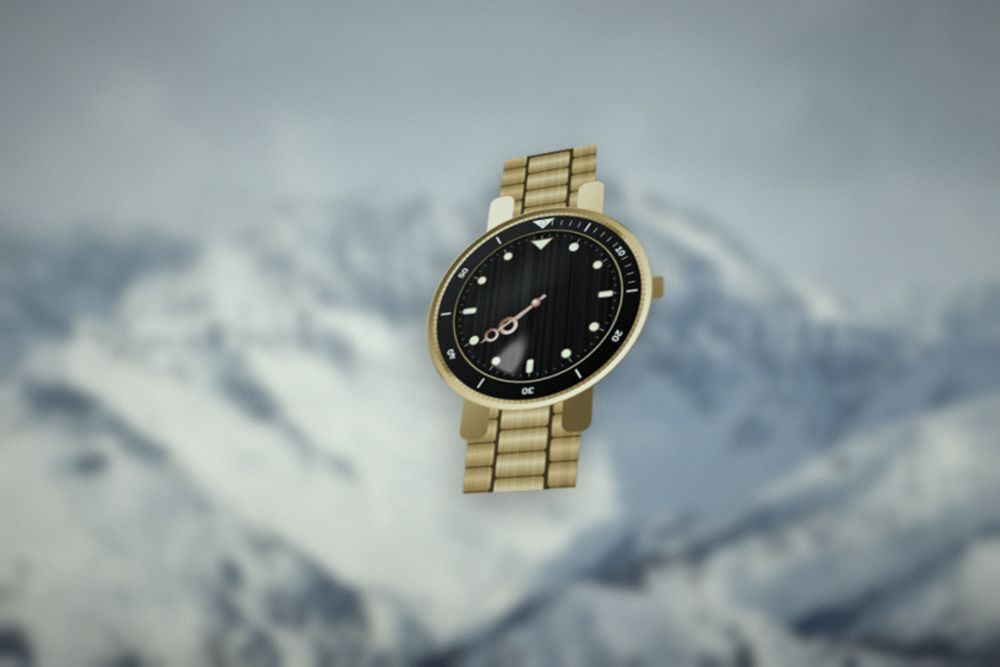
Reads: 7:39
